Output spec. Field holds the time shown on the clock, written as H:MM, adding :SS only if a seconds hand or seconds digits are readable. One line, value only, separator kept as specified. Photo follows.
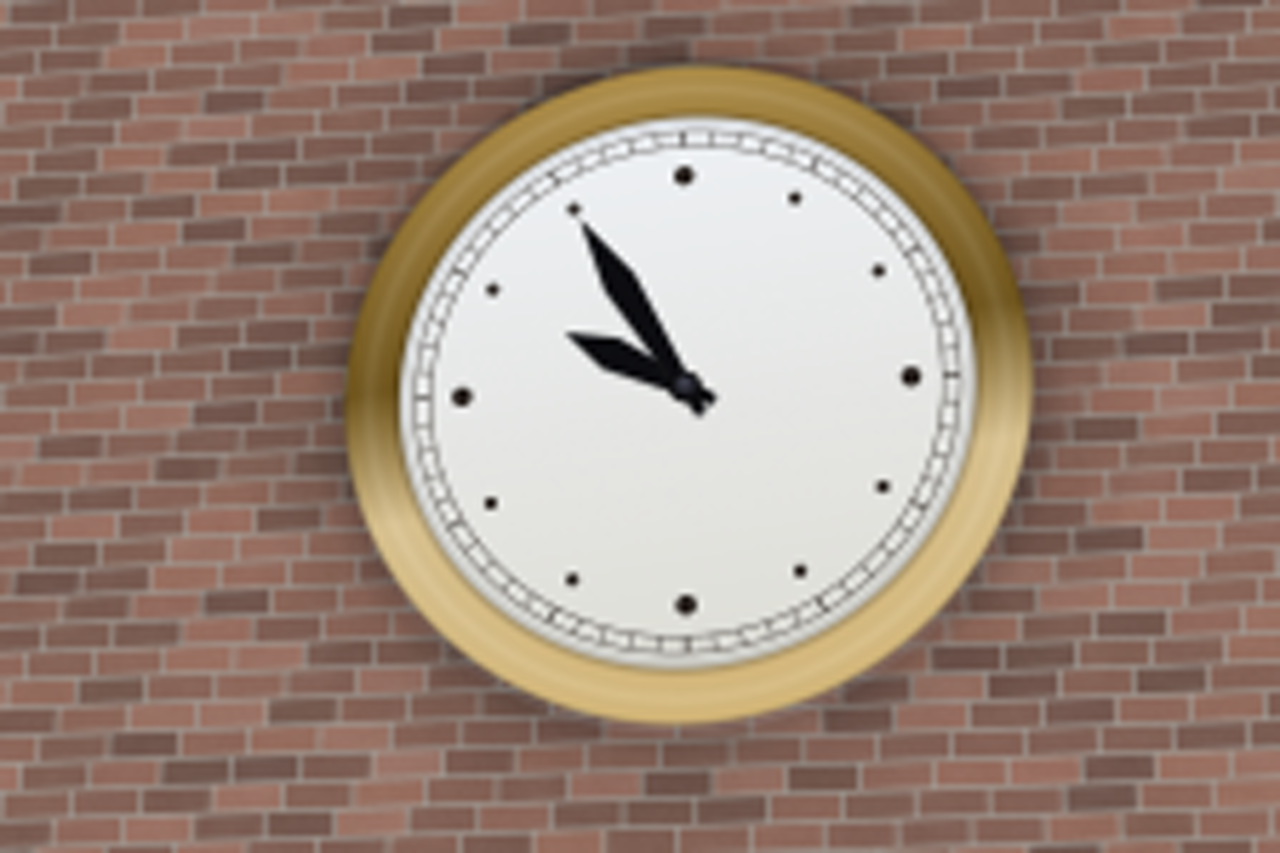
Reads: 9:55
